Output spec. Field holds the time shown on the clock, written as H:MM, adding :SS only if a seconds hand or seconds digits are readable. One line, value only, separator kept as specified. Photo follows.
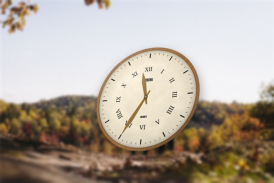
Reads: 11:35
